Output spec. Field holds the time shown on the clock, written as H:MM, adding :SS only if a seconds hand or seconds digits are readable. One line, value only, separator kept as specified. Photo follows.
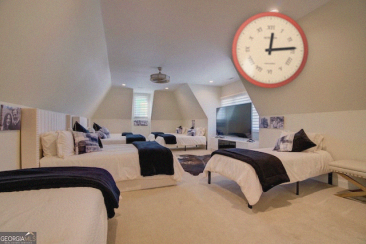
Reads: 12:14
